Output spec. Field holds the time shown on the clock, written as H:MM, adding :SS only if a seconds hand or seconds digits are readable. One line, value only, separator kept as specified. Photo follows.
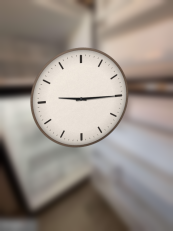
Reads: 9:15
